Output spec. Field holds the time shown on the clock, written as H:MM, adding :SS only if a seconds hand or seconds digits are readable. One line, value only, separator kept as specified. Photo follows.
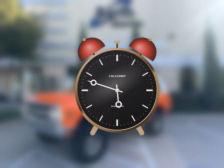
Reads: 5:48
